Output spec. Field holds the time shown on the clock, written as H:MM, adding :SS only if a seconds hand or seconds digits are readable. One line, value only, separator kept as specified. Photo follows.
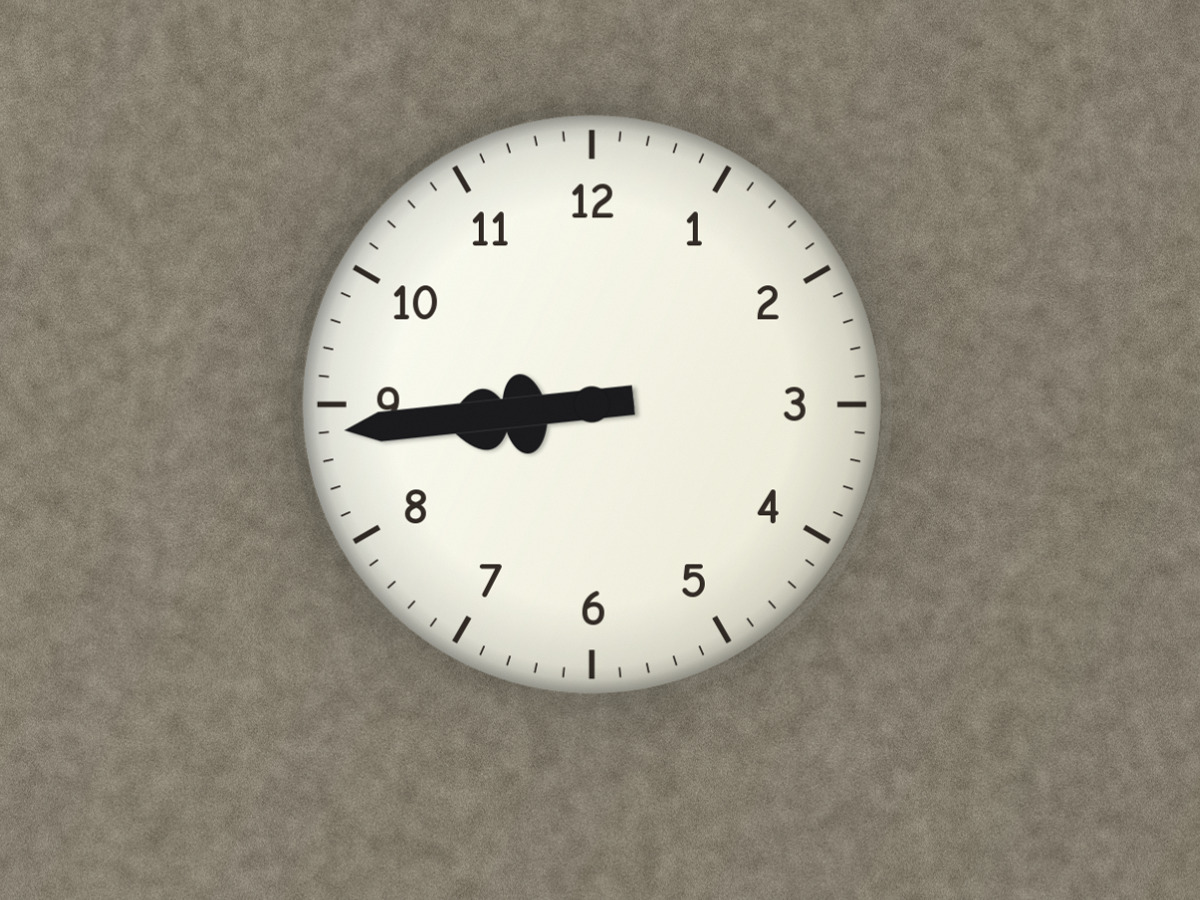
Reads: 8:44
